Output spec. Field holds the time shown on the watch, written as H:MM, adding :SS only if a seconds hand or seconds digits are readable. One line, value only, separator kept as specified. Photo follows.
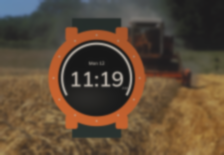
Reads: 11:19
